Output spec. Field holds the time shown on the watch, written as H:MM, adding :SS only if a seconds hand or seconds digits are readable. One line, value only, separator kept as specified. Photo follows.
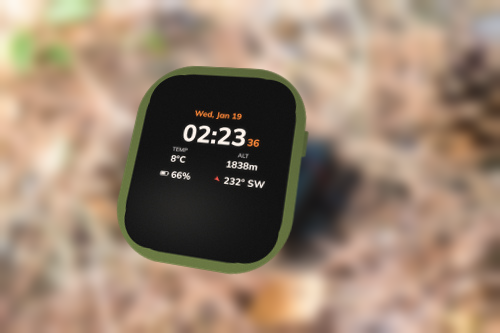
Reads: 2:23:36
